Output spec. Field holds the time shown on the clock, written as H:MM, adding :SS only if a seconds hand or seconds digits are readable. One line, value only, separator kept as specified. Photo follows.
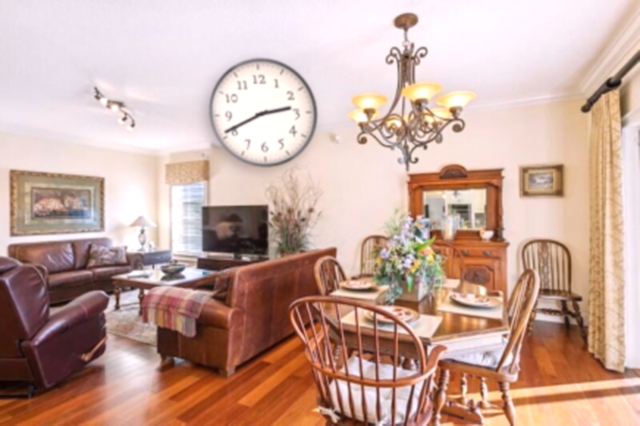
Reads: 2:41
